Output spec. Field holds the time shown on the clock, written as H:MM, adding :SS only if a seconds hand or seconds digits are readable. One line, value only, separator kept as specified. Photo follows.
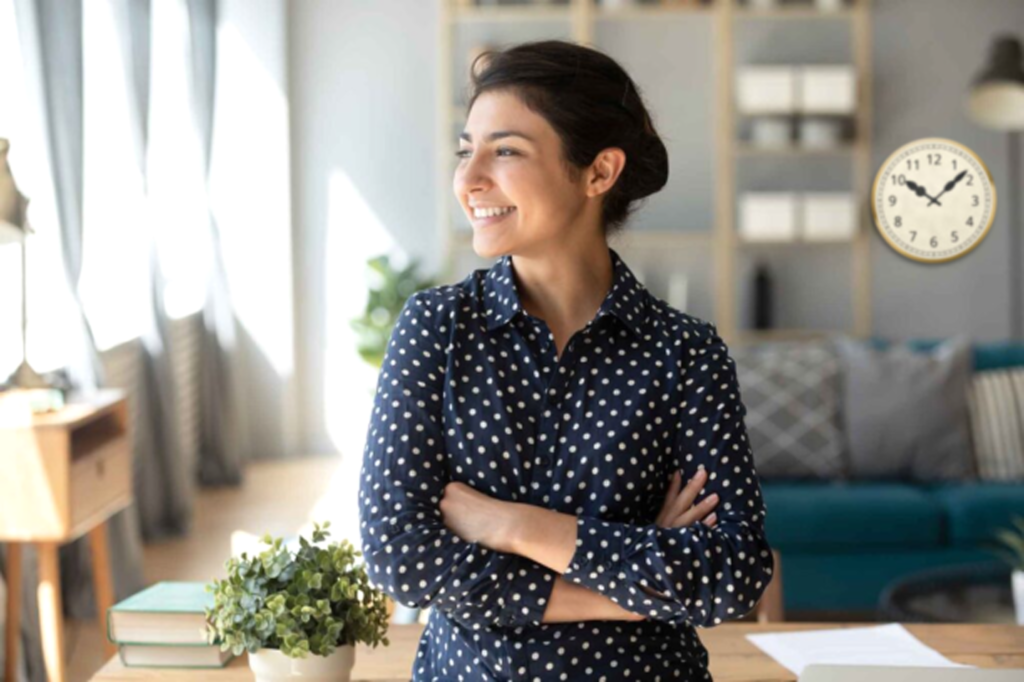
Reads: 10:08
